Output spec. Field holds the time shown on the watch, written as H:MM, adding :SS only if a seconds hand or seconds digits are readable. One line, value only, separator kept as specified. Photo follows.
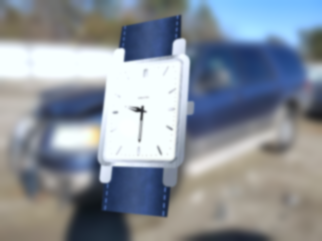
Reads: 9:30
